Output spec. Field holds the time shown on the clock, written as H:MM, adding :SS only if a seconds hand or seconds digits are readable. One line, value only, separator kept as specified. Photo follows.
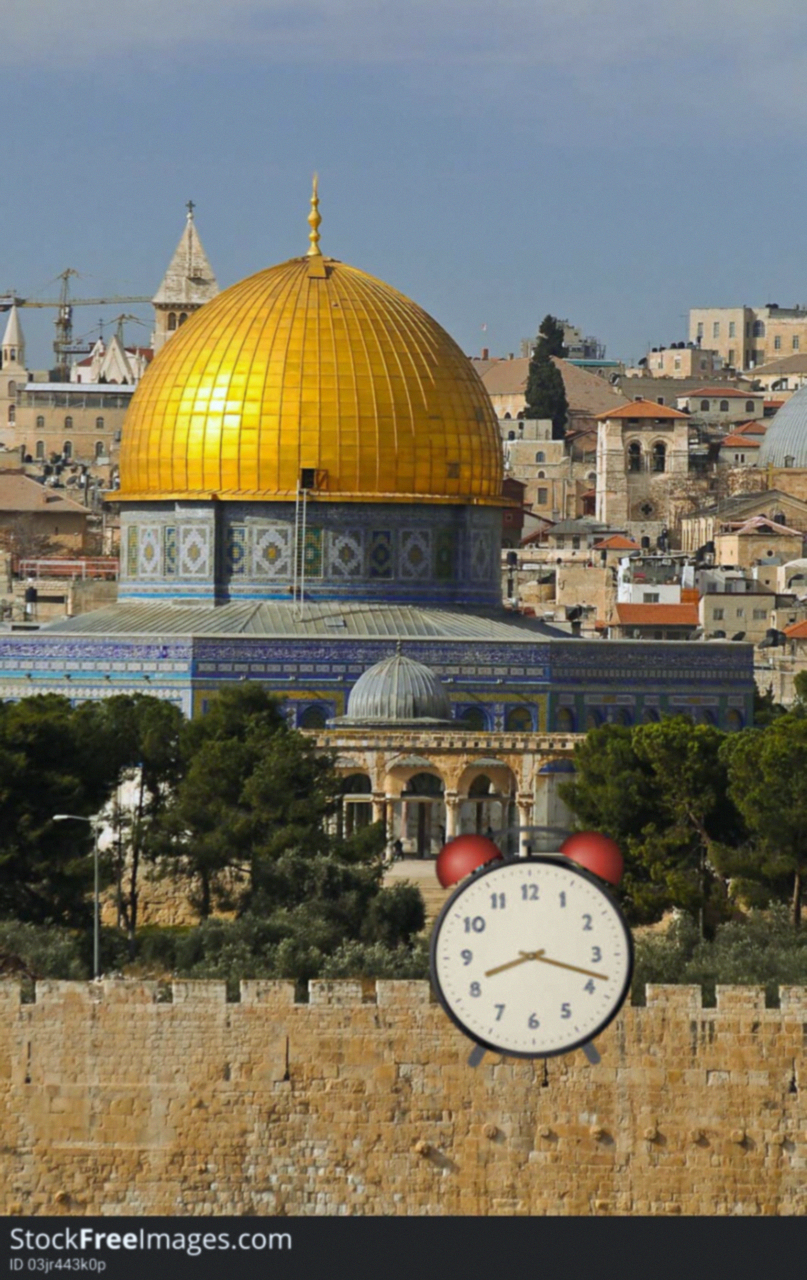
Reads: 8:18
